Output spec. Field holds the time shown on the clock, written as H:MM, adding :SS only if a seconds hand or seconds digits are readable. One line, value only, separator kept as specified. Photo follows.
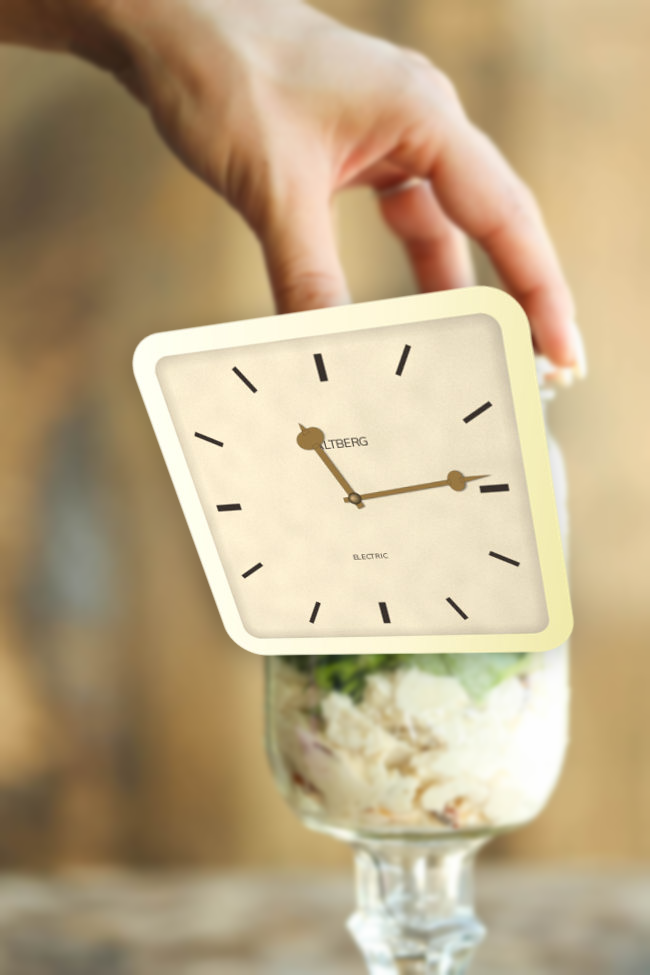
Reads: 11:14
